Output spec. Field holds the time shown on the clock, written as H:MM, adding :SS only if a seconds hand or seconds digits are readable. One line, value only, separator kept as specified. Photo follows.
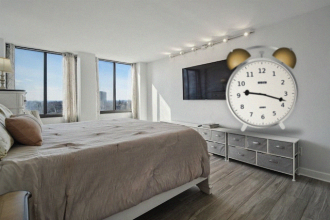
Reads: 9:18
